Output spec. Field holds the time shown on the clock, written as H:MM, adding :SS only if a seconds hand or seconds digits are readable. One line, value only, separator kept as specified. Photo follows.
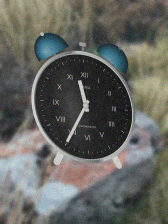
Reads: 11:35
